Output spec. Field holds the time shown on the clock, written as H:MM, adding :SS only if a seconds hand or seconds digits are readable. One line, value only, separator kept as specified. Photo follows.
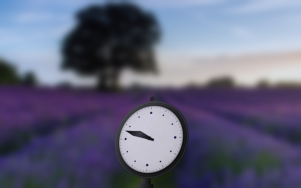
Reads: 9:48
